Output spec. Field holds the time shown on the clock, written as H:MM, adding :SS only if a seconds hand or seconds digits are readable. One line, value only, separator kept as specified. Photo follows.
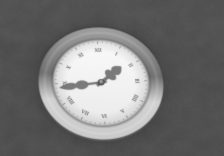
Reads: 1:44
